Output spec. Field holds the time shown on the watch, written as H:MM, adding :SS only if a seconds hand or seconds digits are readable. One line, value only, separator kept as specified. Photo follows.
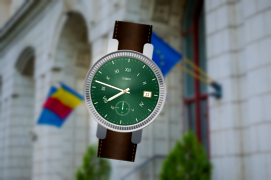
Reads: 7:47
